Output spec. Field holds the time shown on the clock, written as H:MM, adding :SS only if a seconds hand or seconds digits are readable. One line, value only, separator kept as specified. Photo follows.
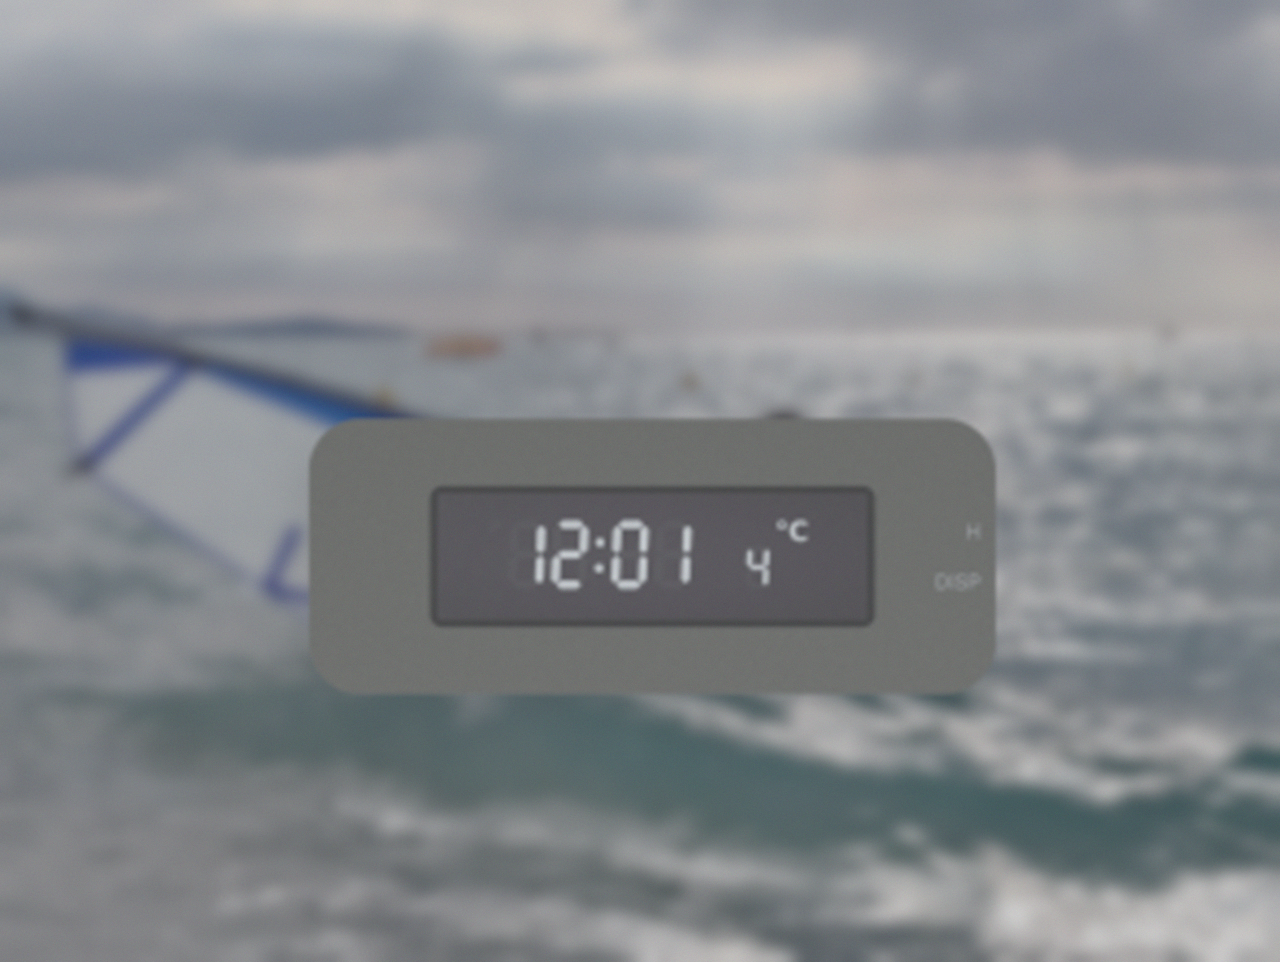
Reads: 12:01
